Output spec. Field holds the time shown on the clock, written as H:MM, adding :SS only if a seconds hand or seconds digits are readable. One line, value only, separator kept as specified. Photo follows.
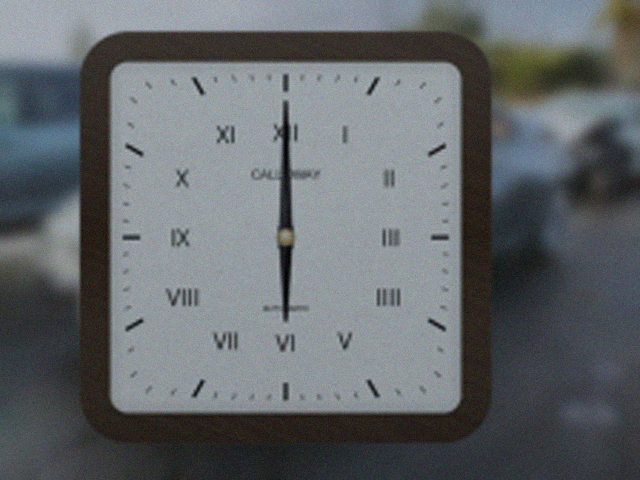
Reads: 6:00
